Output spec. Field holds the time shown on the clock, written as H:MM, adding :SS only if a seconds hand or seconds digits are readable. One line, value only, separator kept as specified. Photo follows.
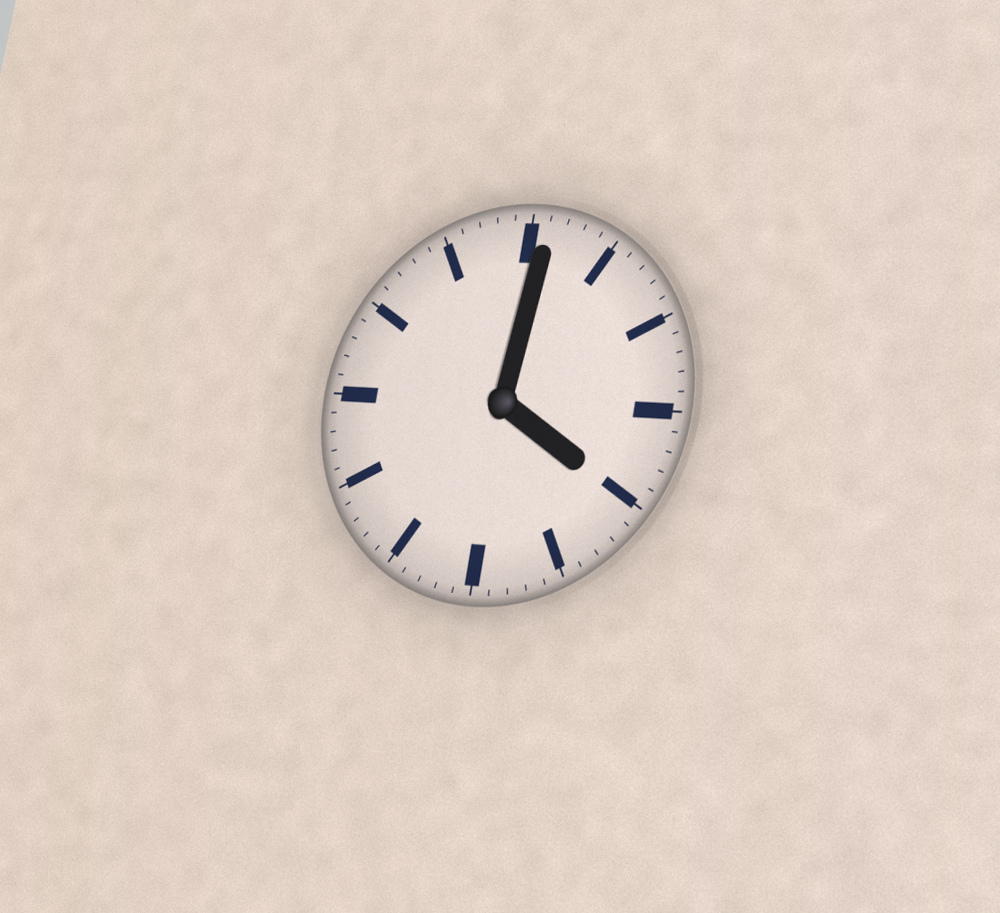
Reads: 4:01
